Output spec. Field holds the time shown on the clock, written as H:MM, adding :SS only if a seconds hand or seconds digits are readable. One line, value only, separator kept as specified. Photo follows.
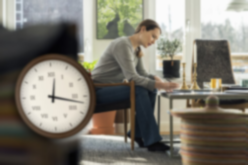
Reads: 12:17
